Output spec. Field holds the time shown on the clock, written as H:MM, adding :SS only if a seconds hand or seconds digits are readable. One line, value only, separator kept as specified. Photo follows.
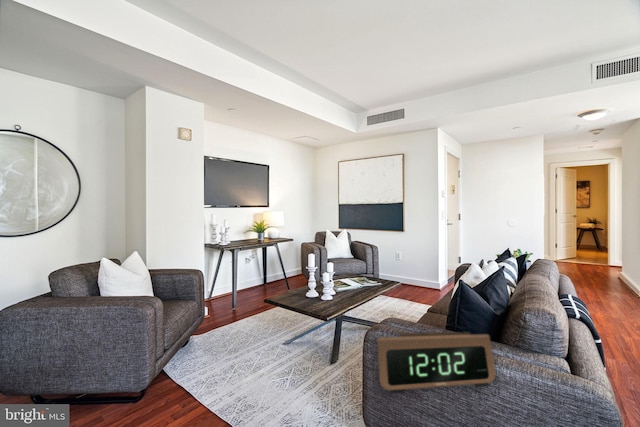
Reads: 12:02
